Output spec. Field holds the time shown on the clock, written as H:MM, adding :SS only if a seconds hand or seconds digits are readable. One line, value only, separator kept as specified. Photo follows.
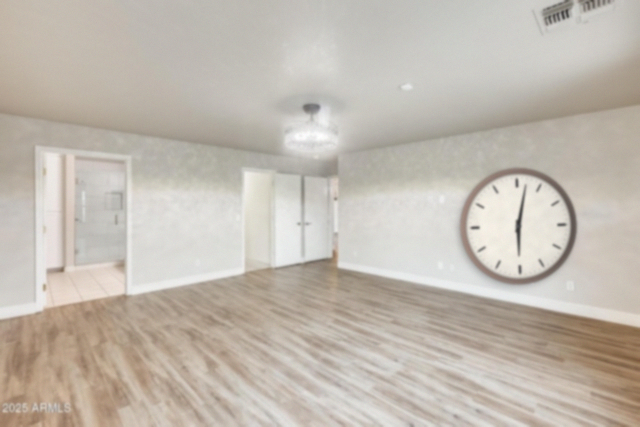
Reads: 6:02
